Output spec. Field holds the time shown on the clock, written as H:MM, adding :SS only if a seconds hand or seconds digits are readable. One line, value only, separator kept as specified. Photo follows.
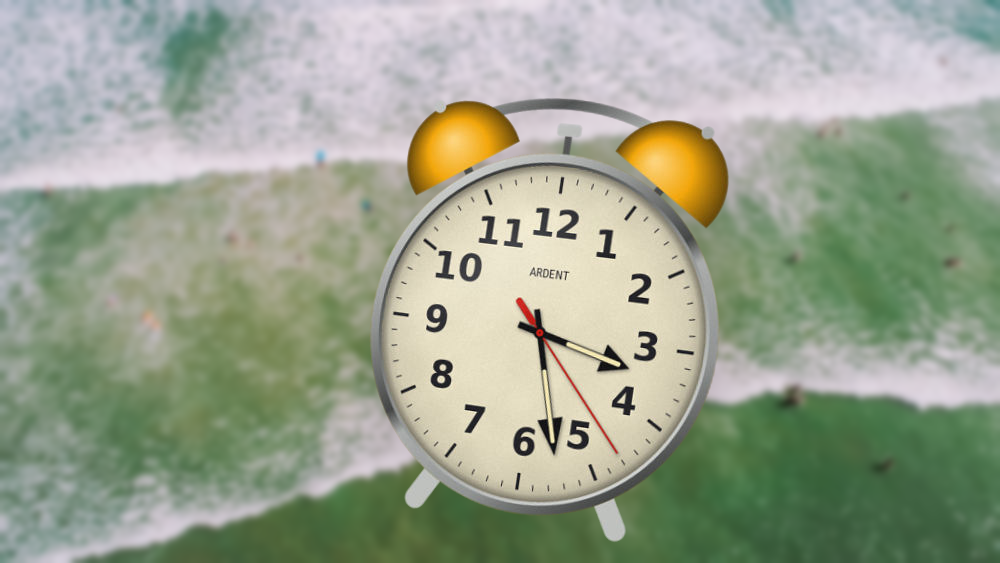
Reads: 3:27:23
